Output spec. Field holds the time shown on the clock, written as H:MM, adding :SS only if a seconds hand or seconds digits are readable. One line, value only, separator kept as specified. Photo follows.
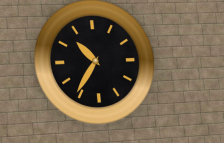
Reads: 10:36
